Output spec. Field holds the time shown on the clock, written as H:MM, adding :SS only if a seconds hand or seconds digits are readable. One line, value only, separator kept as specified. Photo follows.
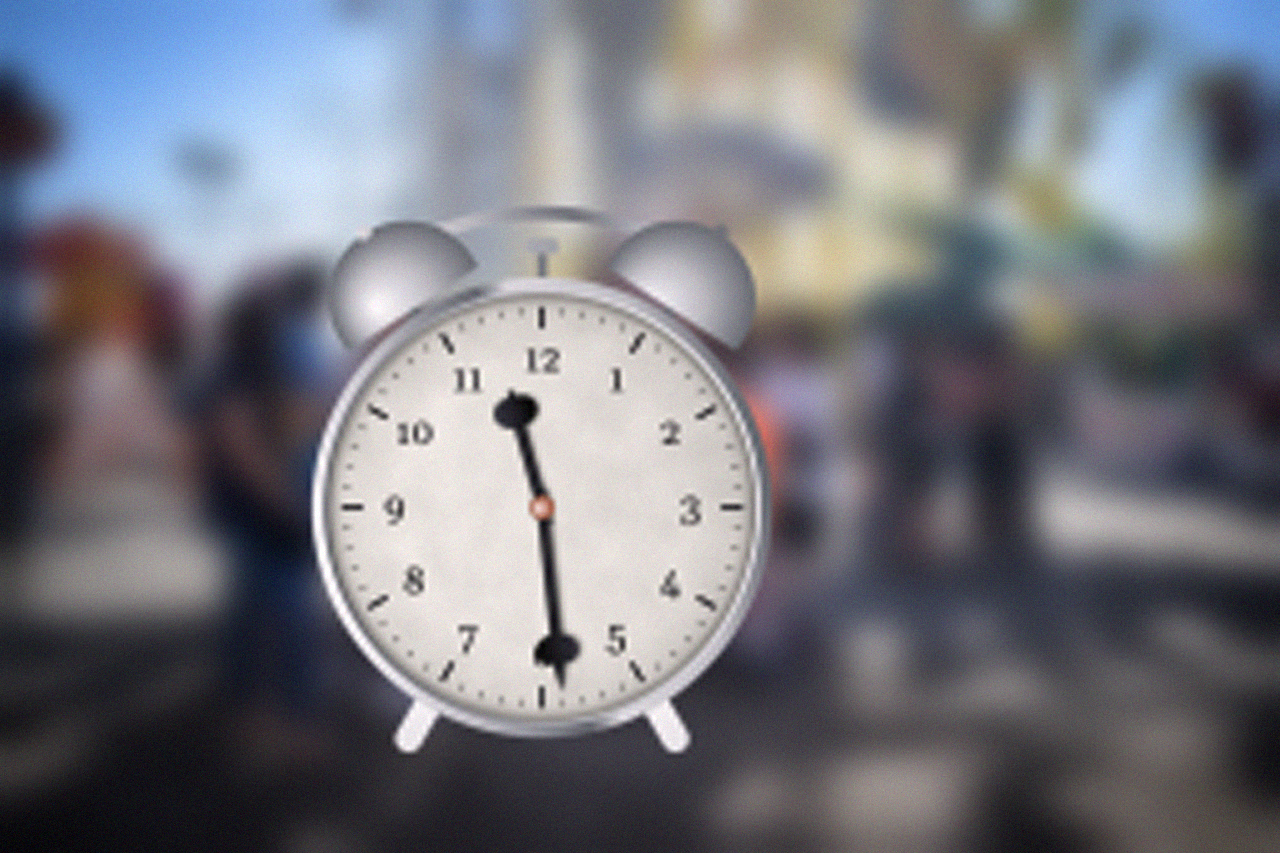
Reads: 11:29
